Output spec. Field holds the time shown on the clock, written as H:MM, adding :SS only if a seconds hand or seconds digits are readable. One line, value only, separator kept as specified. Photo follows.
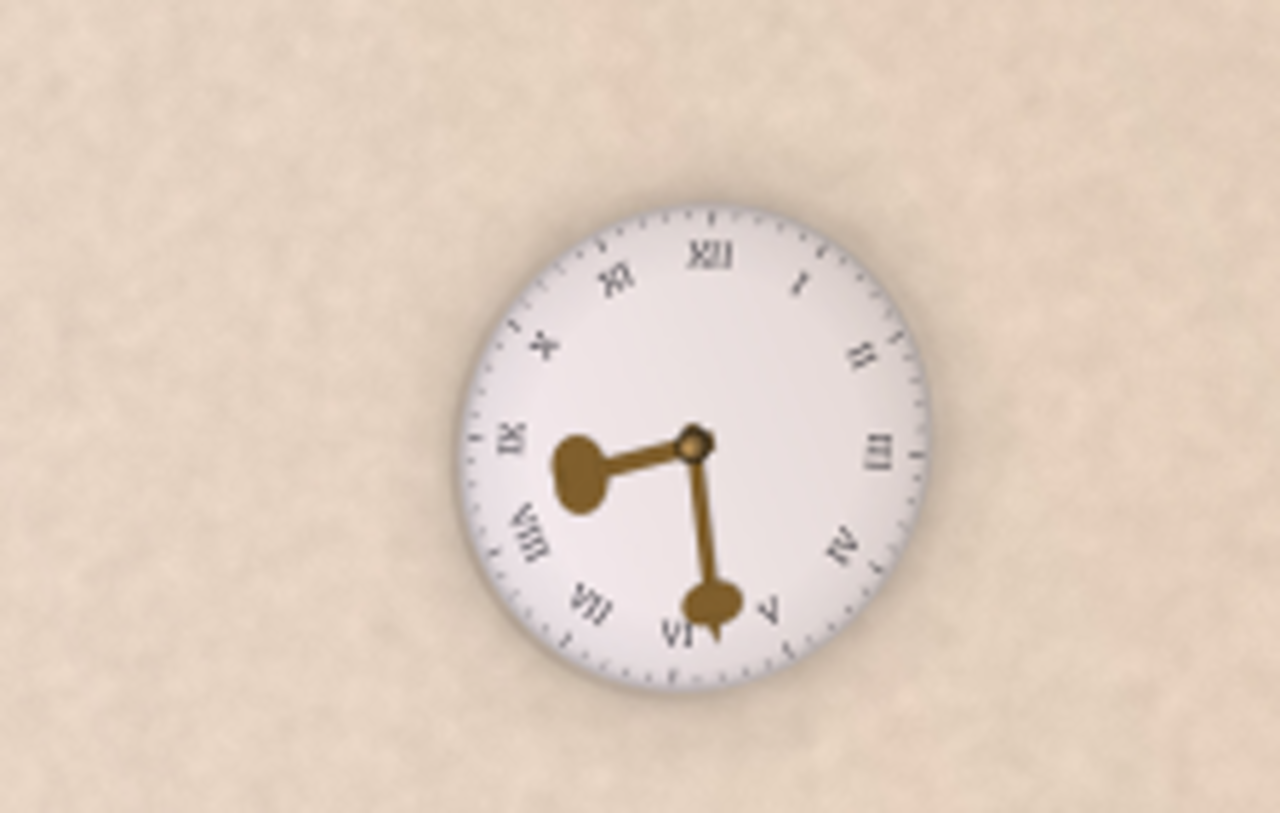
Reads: 8:28
